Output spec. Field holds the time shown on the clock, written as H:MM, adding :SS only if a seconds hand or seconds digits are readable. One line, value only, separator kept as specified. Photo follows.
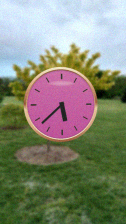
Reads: 5:38
